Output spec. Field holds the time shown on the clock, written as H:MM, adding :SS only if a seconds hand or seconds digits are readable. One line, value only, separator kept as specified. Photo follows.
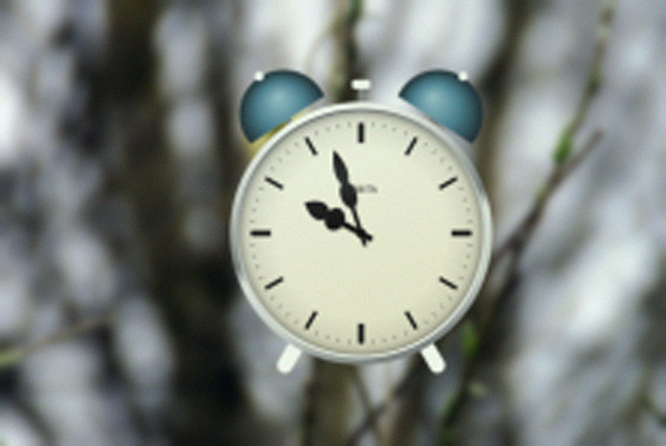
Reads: 9:57
